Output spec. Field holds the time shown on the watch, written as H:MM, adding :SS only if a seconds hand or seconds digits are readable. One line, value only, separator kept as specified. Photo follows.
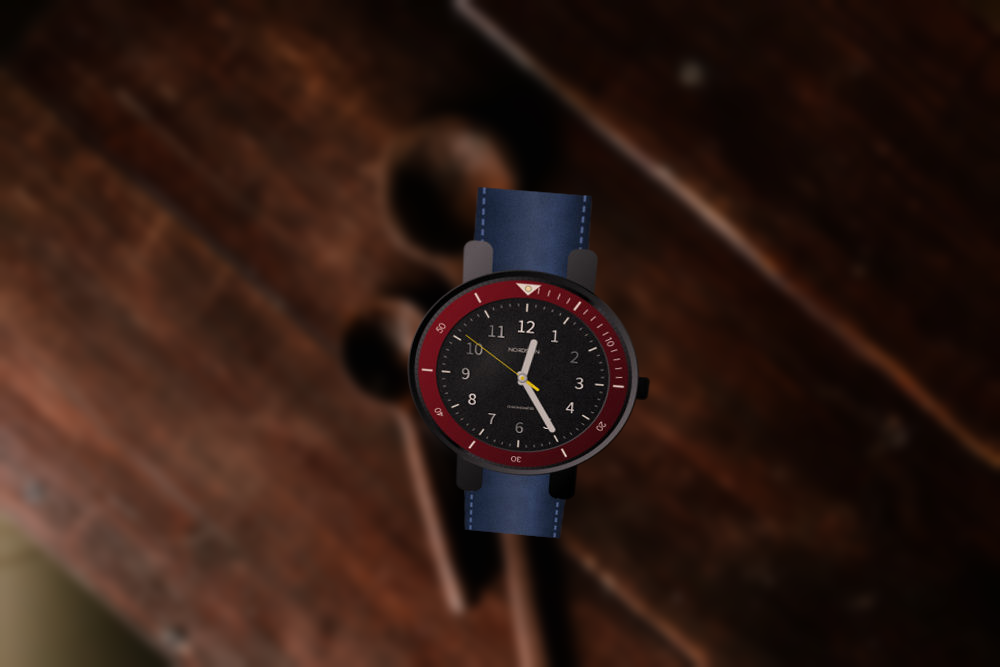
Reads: 12:24:51
